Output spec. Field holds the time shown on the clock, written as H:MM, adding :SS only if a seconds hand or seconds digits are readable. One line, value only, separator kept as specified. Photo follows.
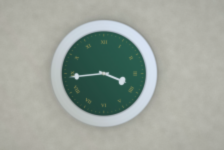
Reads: 3:44
